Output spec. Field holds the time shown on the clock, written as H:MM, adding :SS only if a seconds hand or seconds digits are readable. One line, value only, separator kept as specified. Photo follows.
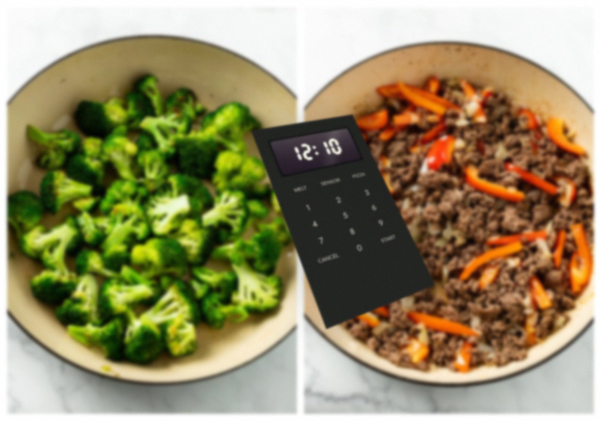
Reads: 12:10
